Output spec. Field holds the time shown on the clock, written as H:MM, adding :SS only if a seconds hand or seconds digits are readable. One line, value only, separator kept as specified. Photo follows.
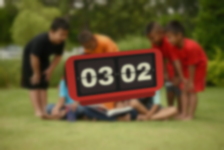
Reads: 3:02
